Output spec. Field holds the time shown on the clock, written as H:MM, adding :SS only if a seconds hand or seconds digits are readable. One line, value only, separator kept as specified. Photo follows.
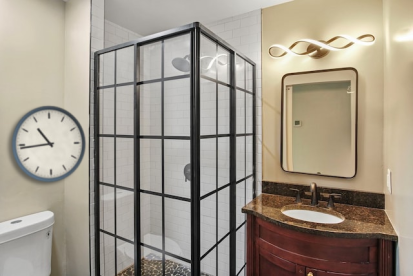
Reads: 10:44
